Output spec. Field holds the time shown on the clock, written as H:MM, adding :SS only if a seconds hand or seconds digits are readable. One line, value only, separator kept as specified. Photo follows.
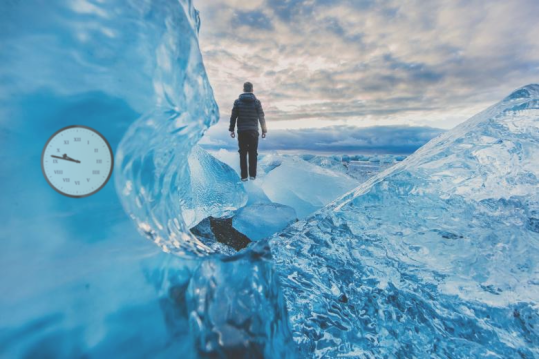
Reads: 9:47
